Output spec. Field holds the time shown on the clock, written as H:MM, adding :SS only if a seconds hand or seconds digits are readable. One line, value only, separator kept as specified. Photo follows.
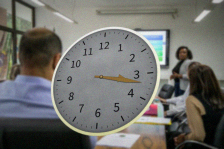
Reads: 3:17
